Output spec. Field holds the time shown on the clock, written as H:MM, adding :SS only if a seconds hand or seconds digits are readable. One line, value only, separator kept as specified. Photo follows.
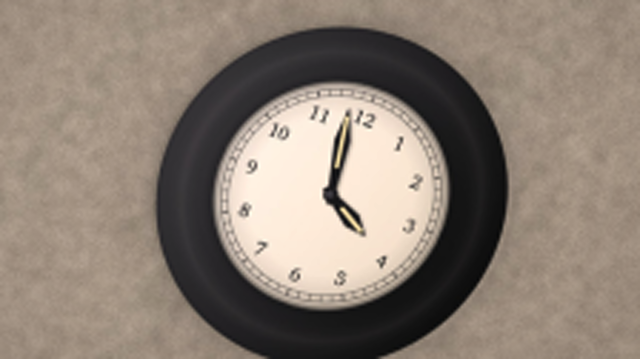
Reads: 3:58
